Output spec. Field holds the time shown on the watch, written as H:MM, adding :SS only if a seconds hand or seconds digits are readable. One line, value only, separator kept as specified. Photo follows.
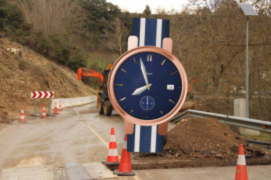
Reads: 7:57
